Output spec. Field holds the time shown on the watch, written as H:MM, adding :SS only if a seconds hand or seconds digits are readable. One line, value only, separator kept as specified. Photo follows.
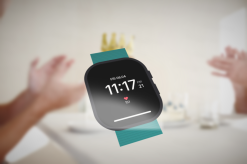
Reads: 11:17
